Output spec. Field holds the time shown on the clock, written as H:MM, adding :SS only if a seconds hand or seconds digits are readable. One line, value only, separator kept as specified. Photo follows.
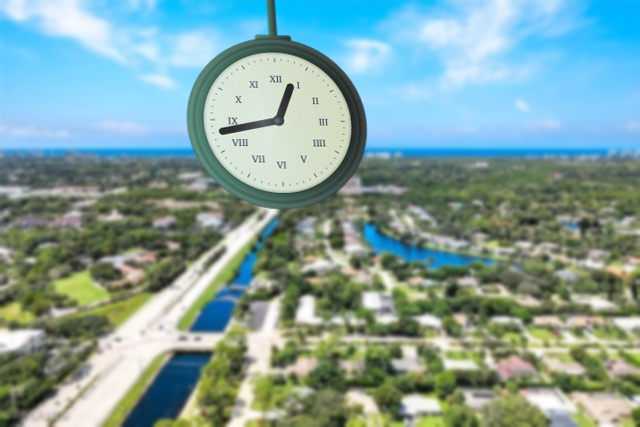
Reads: 12:43
